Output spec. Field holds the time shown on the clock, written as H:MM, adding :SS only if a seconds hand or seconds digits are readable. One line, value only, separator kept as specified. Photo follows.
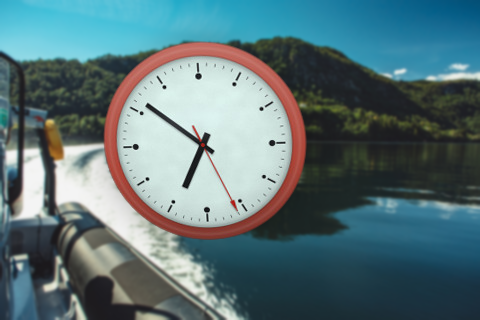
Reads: 6:51:26
